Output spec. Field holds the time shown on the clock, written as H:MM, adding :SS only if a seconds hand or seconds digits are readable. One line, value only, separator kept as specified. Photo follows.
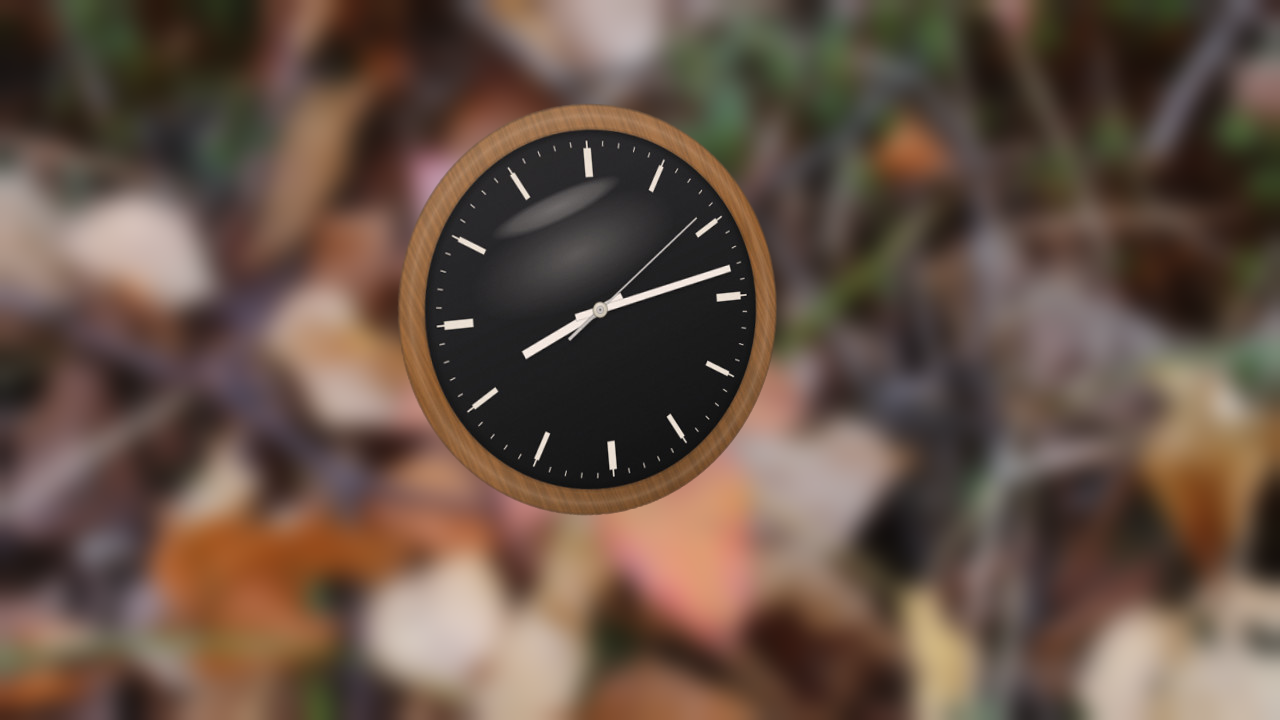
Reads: 8:13:09
